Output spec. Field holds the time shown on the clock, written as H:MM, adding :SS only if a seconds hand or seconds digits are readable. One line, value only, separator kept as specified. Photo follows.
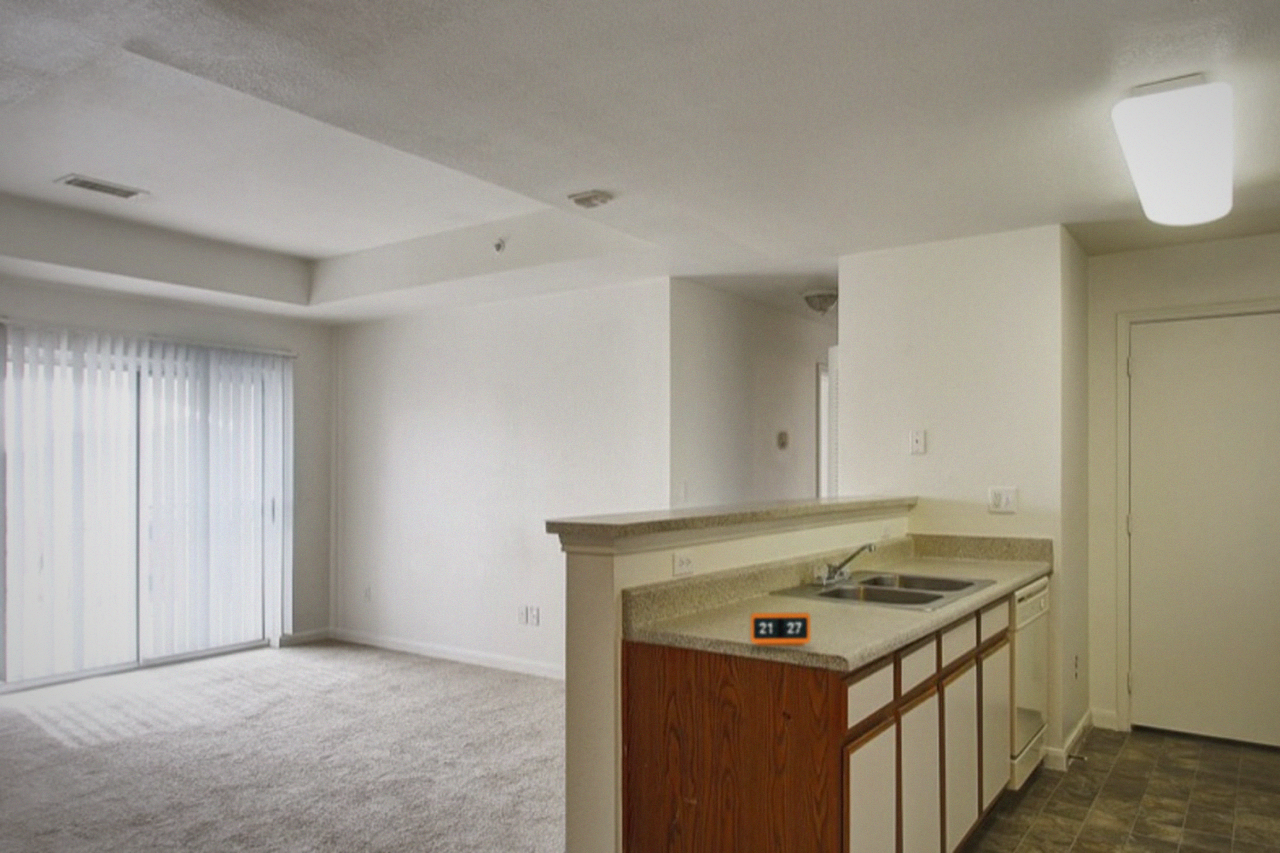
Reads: 21:27
